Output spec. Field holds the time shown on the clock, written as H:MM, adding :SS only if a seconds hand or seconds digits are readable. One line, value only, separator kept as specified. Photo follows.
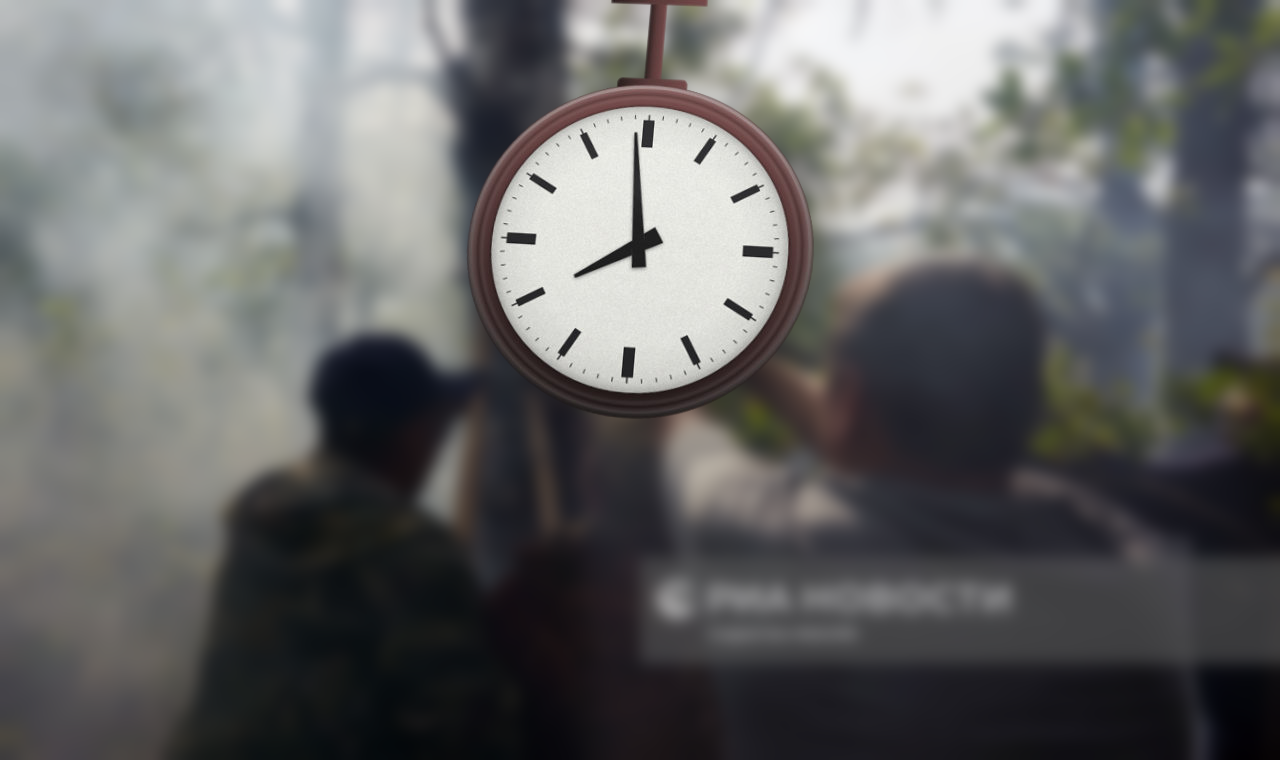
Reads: 7:59
